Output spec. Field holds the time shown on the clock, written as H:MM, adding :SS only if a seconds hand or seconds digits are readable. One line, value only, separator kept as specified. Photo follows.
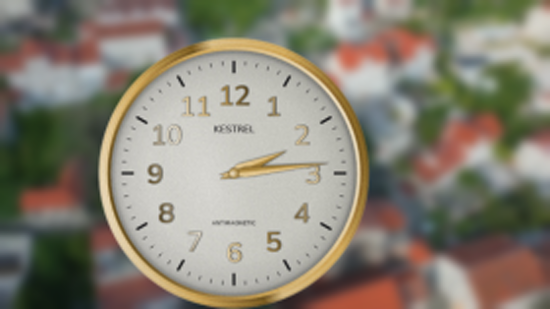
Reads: 2:14
